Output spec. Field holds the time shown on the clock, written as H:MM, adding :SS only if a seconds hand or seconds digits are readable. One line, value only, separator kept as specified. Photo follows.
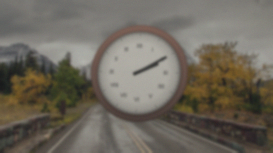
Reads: 2:10
